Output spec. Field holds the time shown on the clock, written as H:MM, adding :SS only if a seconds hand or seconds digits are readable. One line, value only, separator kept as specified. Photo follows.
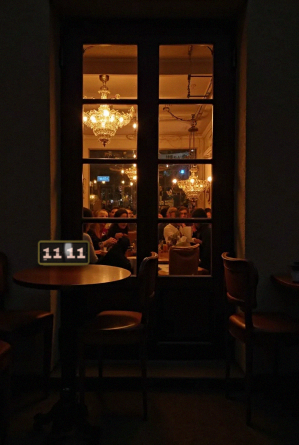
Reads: 11:11
